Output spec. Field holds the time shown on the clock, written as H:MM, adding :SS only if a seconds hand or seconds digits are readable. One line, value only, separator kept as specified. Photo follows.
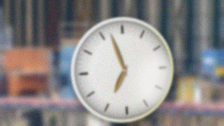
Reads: 6:57
